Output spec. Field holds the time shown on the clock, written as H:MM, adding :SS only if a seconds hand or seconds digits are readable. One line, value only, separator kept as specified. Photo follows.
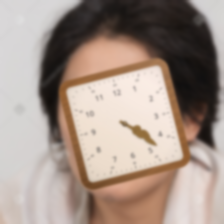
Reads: 4:23
